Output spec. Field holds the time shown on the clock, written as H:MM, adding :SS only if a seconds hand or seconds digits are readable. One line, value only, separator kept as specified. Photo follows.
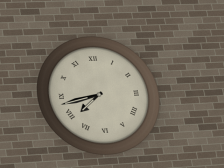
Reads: 7:43
